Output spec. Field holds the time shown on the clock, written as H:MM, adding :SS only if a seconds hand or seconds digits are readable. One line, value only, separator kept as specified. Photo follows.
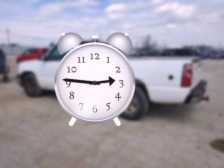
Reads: 2:46
